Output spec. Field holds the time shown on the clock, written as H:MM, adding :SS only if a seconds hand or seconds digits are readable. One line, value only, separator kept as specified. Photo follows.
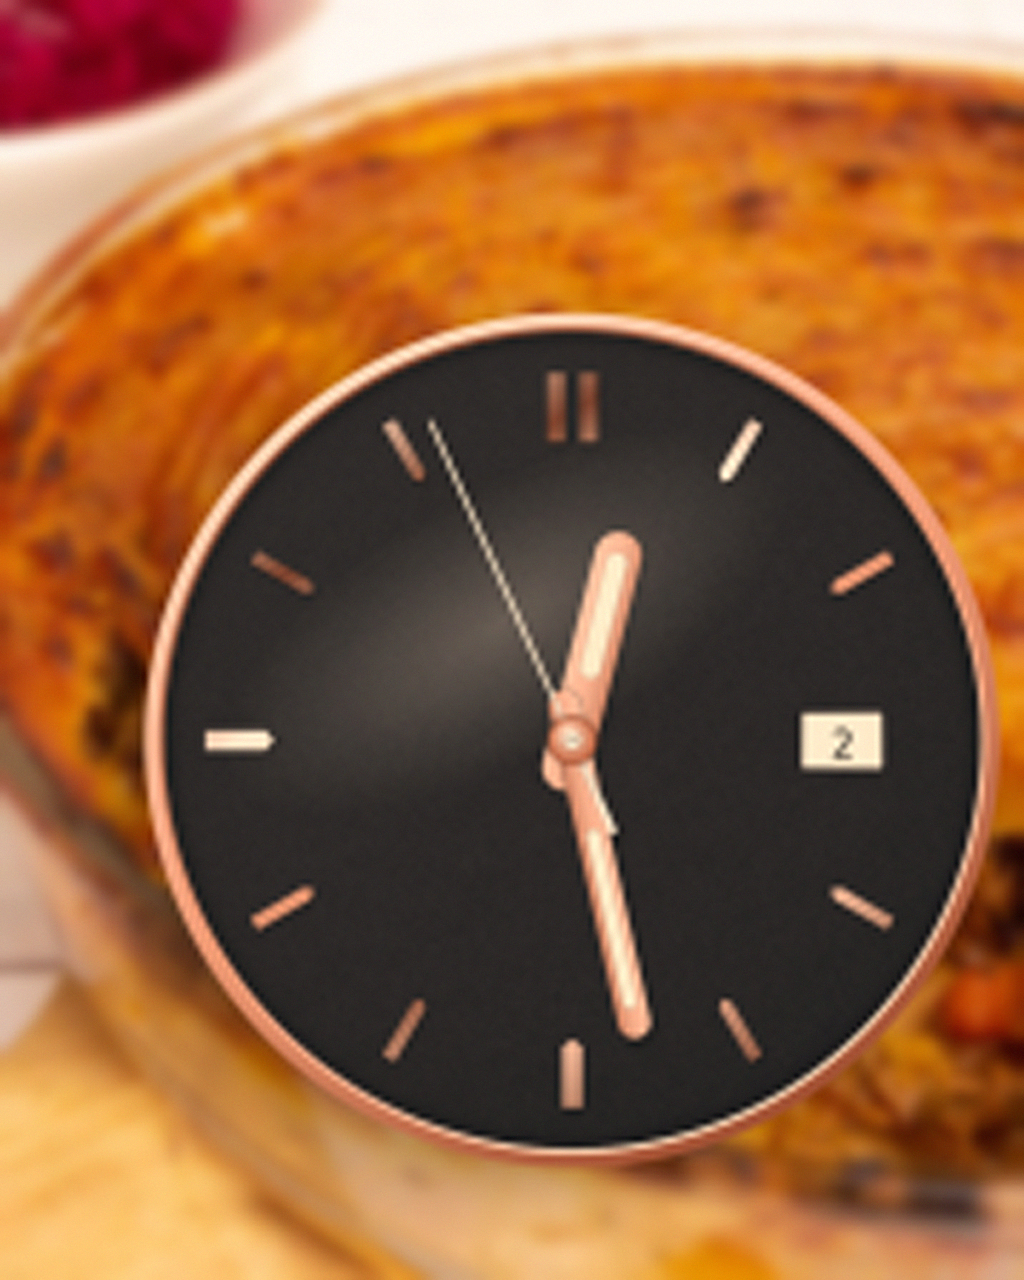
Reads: 12:27:56
